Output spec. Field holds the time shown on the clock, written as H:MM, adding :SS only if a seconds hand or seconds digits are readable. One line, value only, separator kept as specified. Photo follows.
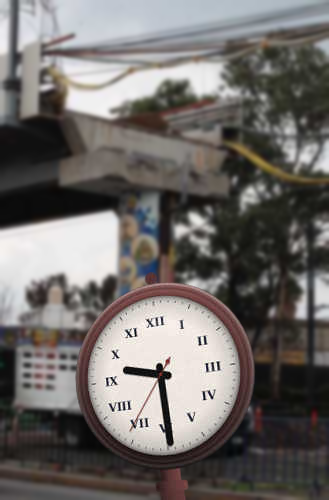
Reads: 9:29:36
